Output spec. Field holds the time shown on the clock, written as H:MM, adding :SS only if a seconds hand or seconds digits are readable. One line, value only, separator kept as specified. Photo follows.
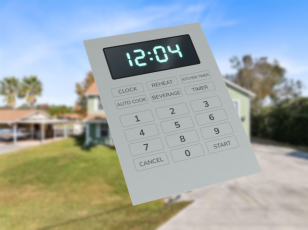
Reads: 12:04
